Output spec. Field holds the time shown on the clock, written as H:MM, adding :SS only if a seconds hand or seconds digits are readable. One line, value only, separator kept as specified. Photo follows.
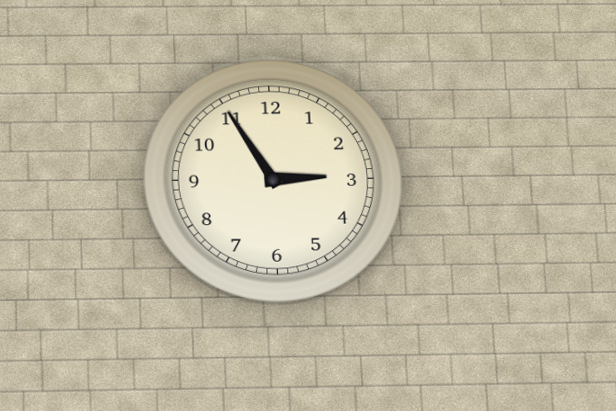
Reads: 2:55
